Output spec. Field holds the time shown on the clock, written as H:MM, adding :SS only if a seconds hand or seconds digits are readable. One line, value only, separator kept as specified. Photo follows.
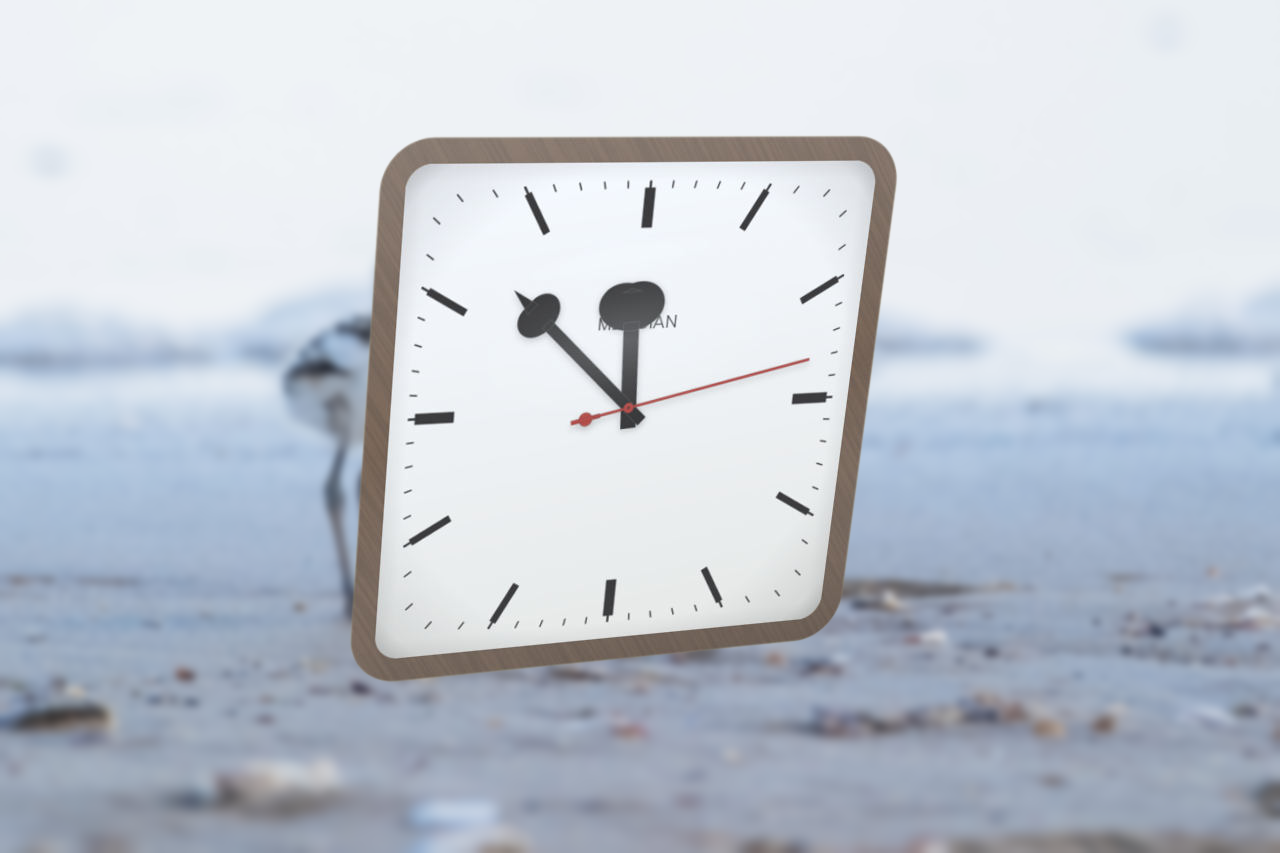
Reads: 11:52:13
